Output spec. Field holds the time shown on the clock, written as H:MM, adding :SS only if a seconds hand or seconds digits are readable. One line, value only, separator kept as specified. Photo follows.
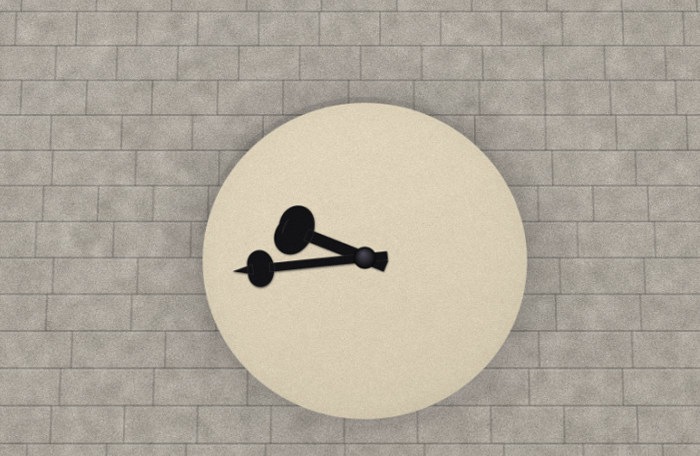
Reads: 9:44
